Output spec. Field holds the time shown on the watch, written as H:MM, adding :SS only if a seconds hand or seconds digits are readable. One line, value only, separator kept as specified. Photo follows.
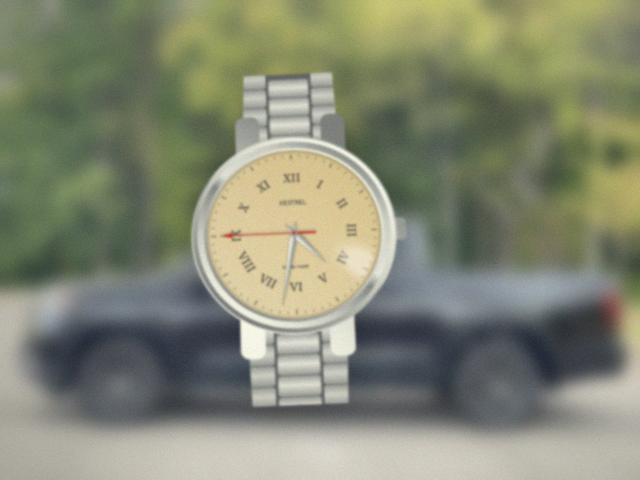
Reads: 4:31:45
